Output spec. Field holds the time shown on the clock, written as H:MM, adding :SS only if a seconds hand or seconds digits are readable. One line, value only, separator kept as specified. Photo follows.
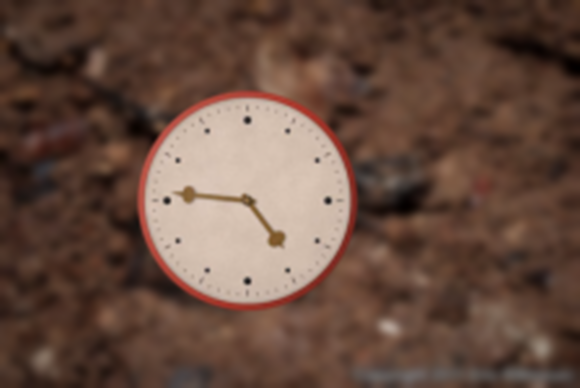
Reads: 4:46
